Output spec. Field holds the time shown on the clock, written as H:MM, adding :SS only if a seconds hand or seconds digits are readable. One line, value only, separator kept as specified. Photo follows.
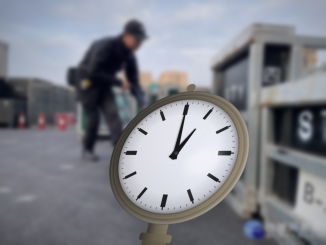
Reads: 1:00
